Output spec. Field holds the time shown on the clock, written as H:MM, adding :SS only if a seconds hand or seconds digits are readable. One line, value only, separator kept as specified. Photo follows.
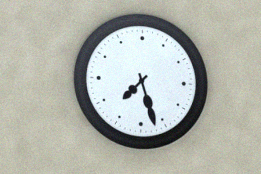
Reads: 7:27
